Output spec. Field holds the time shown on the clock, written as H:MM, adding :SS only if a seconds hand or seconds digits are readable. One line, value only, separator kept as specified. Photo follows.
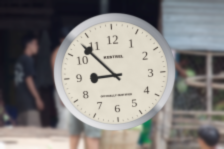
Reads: 8:53
